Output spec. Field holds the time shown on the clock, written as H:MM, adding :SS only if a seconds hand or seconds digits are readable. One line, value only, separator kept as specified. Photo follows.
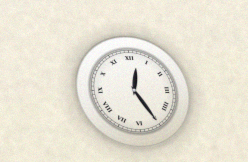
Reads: 12:25
